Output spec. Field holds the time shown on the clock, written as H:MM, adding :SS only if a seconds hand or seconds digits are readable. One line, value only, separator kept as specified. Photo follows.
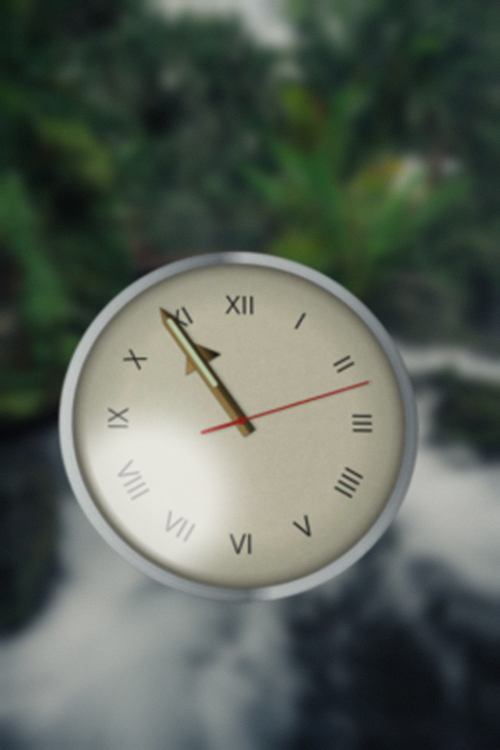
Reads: 10:54:12
